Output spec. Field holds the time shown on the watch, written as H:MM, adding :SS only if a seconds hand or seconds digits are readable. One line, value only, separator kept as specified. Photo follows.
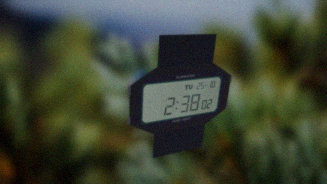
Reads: 2:38:02
